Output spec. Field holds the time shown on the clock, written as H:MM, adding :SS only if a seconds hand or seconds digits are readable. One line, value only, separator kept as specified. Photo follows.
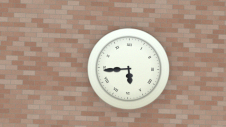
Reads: 5:44
